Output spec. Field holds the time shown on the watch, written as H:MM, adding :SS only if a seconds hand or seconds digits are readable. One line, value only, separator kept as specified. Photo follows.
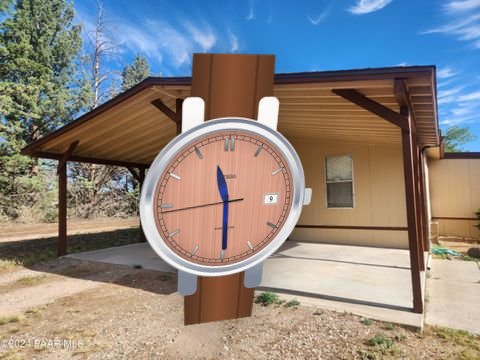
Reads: 11:29:44
